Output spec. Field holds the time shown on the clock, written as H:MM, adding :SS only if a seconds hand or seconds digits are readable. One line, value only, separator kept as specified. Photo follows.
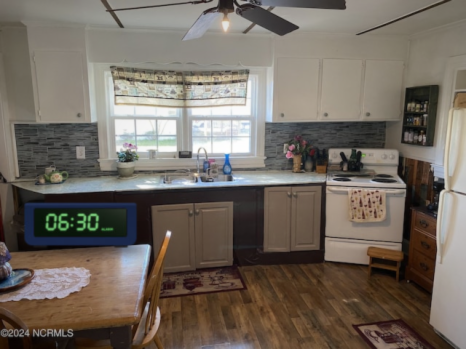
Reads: 6:30
